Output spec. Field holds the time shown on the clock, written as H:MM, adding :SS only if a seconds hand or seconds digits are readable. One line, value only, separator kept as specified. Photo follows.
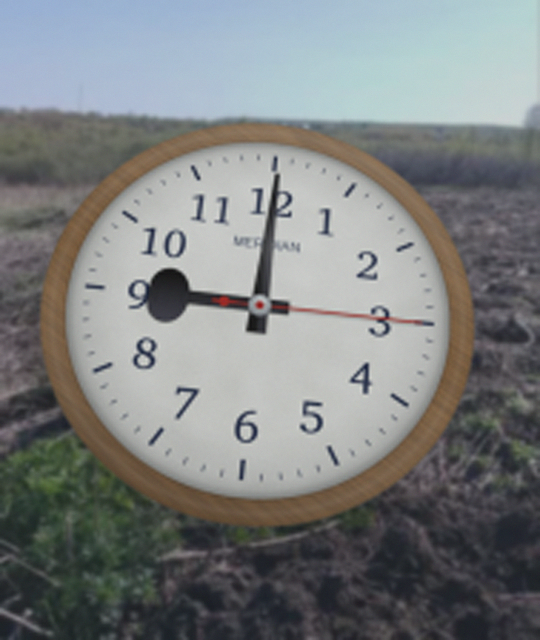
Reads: 9:00:15
